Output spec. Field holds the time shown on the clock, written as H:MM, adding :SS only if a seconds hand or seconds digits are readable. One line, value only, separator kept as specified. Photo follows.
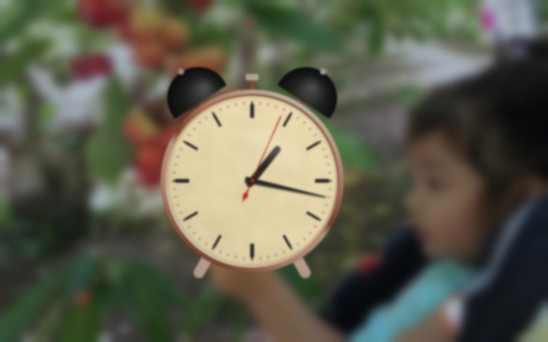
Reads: 1:17:04
